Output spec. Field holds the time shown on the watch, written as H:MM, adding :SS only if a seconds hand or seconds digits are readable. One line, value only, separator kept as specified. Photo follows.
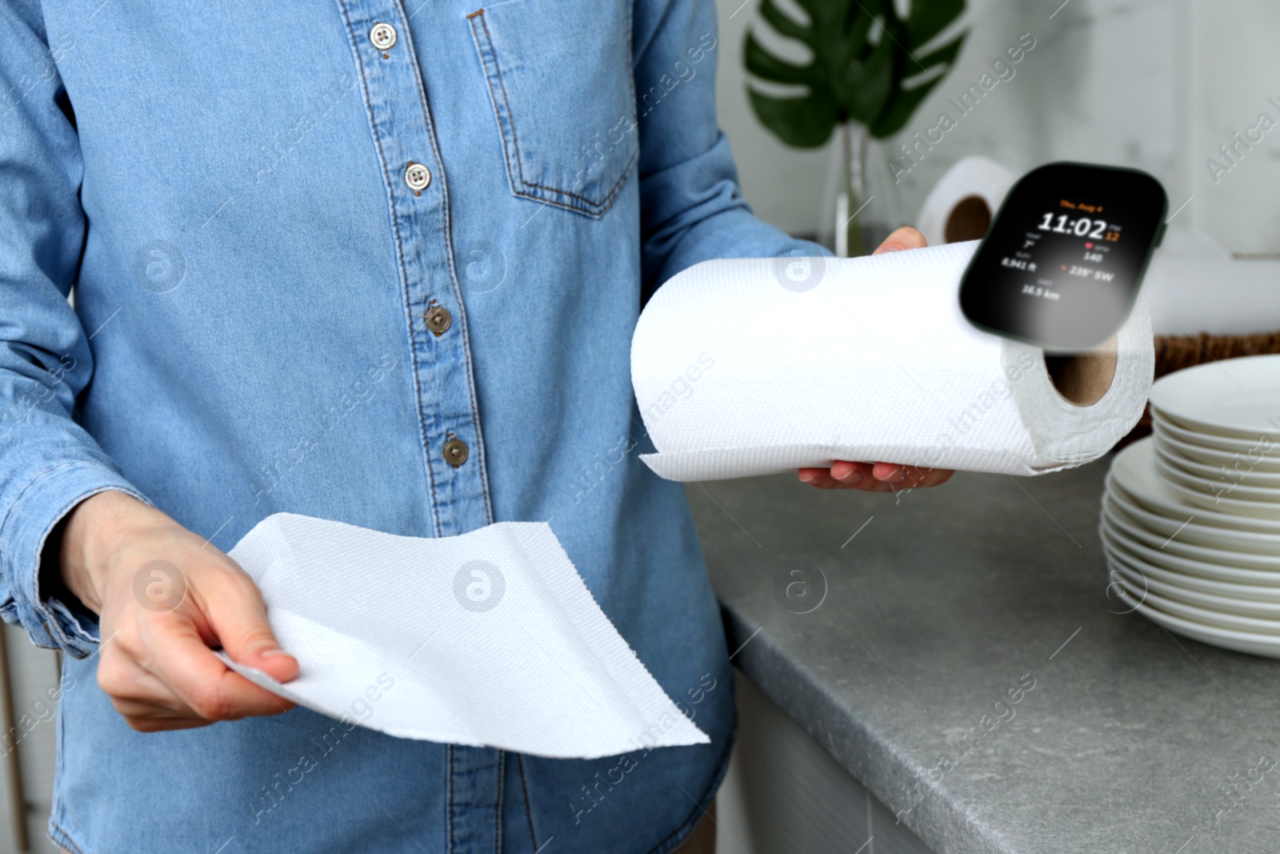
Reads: 11:02
